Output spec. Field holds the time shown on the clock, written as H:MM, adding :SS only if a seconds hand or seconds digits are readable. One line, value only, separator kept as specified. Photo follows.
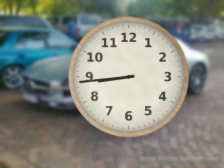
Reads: 8:44
